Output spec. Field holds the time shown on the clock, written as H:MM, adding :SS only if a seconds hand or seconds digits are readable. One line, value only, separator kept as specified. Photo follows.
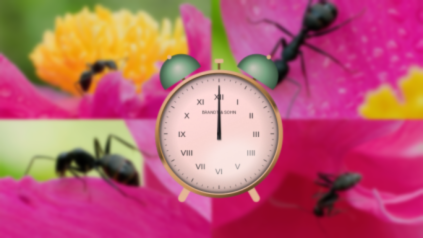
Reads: 12:00
